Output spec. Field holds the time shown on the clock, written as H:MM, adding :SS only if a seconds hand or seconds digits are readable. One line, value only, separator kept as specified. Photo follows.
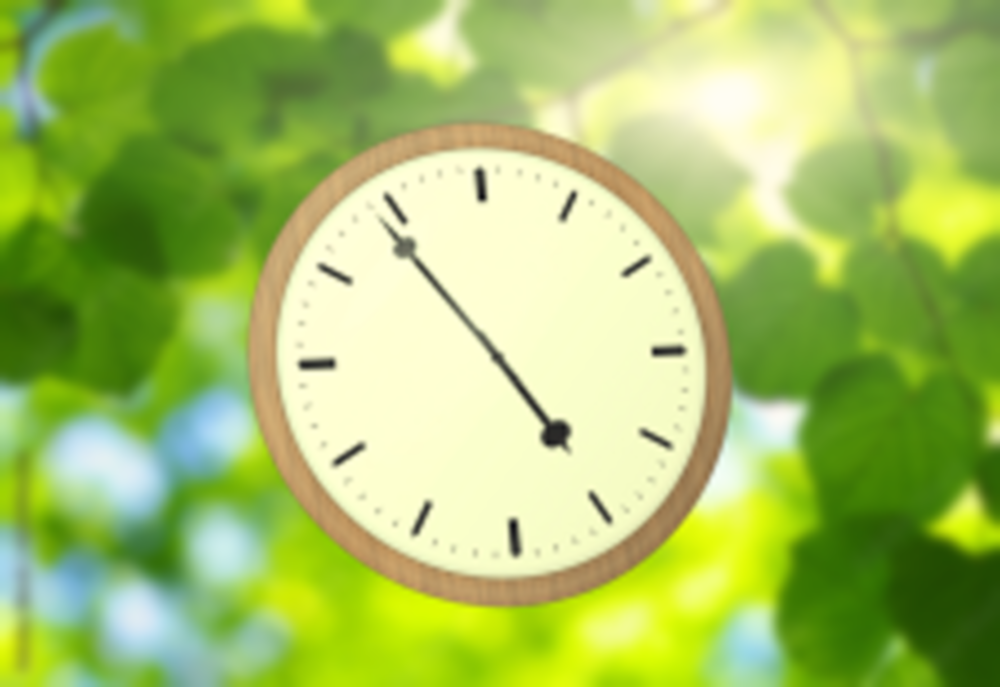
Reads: 4:54
